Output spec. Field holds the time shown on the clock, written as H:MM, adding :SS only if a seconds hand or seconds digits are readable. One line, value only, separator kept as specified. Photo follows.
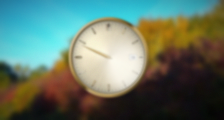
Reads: 9:49
